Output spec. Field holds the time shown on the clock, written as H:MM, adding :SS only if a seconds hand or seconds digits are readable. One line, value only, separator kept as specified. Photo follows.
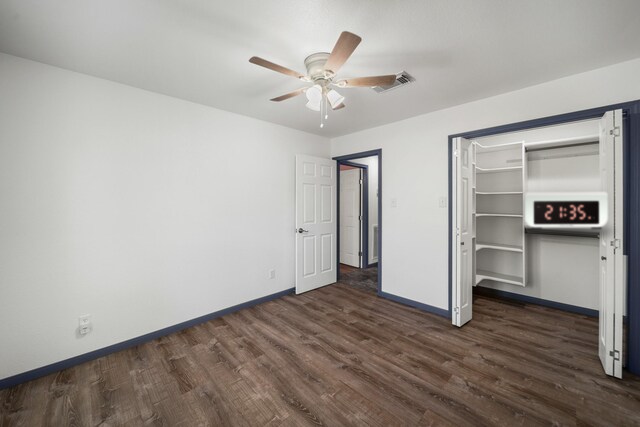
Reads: 21:35
